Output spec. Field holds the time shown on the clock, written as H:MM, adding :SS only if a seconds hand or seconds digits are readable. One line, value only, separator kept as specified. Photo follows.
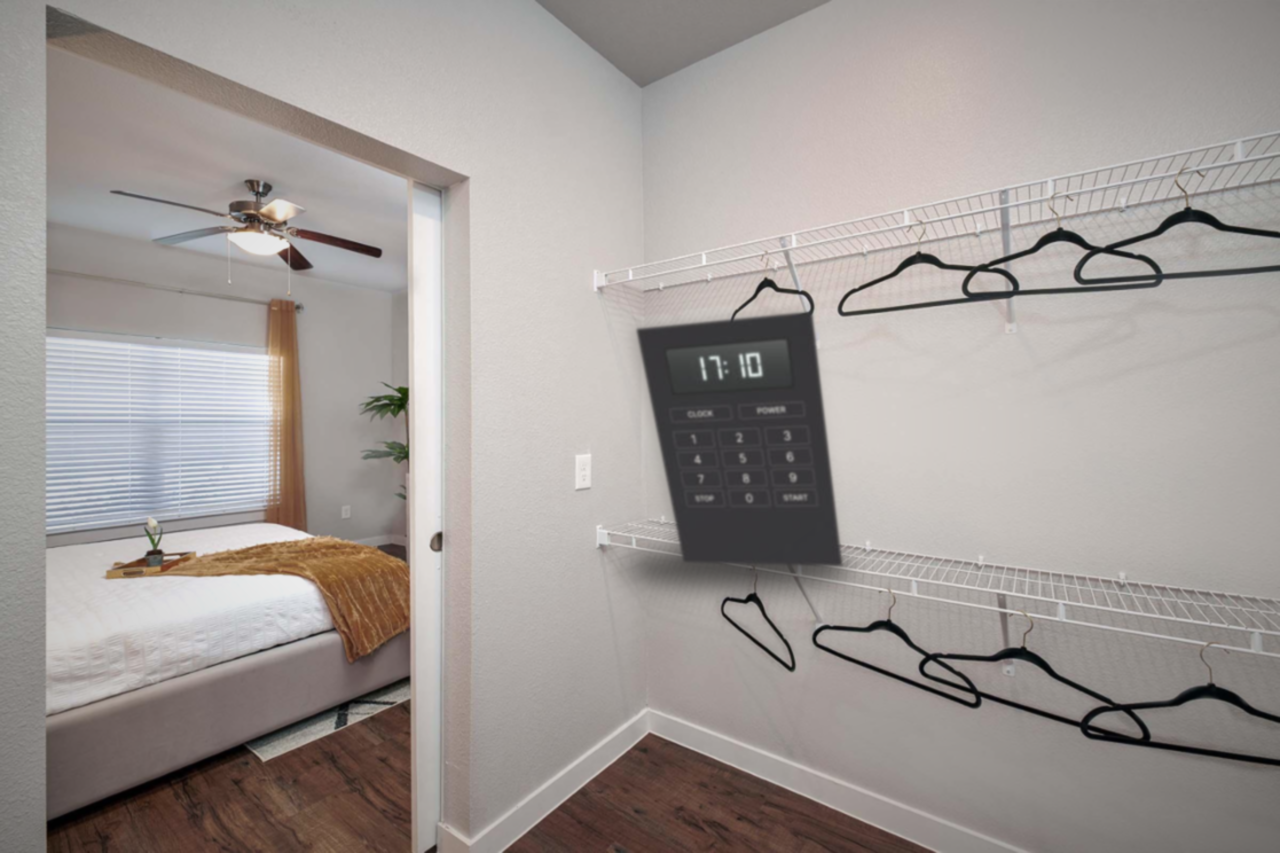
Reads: 17:10
